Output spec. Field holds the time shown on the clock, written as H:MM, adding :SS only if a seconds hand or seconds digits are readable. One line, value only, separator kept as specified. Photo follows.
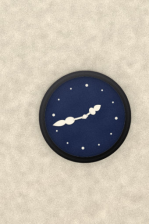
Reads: 1:42
